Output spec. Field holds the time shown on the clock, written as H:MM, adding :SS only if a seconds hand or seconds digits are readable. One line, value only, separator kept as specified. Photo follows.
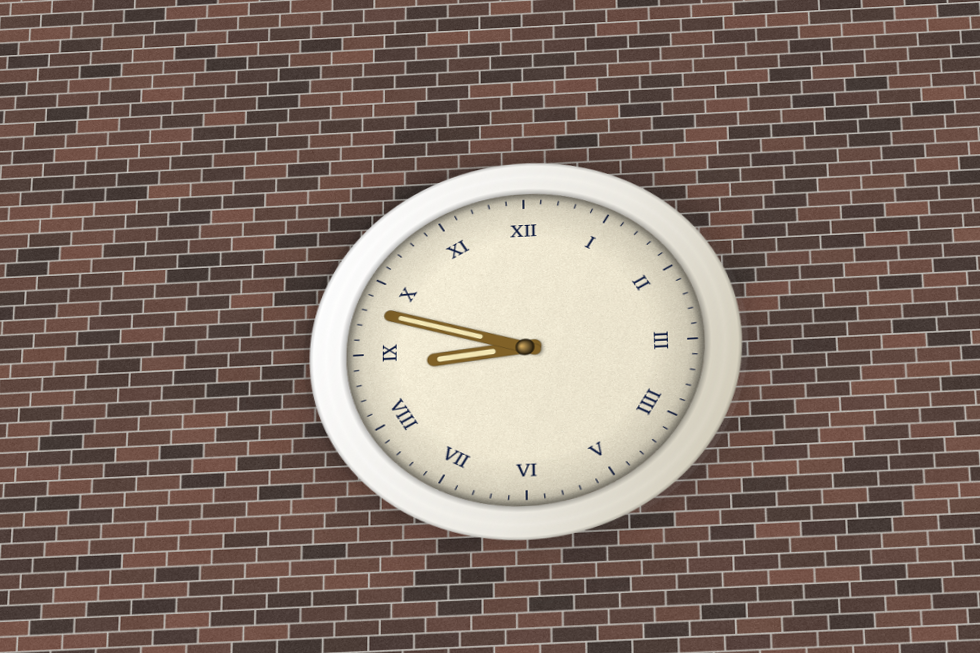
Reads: 8:48
